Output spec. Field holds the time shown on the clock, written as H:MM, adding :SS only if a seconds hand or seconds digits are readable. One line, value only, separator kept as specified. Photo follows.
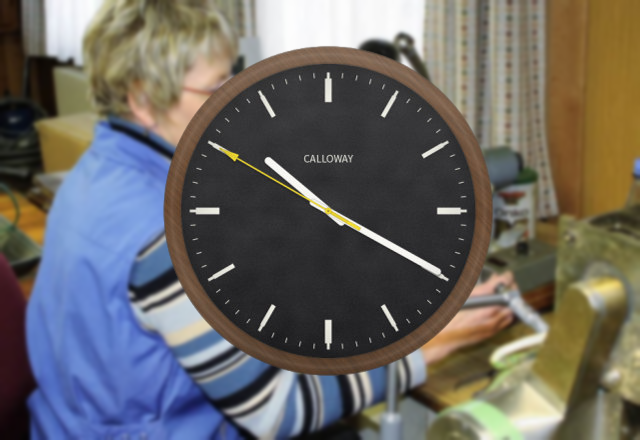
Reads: 10:19:50
